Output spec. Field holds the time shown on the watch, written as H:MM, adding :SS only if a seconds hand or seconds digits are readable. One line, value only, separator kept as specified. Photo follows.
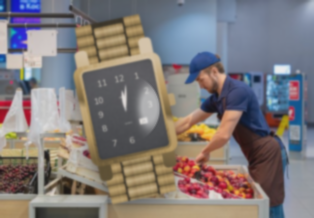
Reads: 12:02
